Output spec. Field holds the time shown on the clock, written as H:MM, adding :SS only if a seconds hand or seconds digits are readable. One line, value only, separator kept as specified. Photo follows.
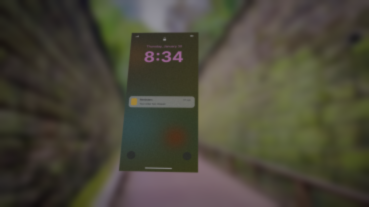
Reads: 8:34
